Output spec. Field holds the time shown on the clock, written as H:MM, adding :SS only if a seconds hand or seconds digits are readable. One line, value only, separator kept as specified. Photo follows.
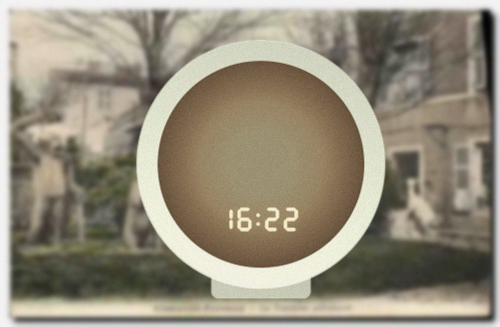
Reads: 16:22
